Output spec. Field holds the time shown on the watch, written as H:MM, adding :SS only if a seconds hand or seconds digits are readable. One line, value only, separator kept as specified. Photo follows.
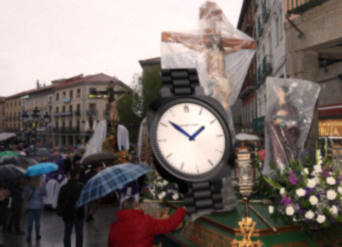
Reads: 1:52
